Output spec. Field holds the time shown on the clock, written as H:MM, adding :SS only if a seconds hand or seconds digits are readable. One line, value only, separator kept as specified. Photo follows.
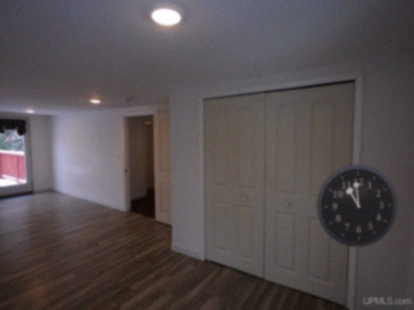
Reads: 10:59
